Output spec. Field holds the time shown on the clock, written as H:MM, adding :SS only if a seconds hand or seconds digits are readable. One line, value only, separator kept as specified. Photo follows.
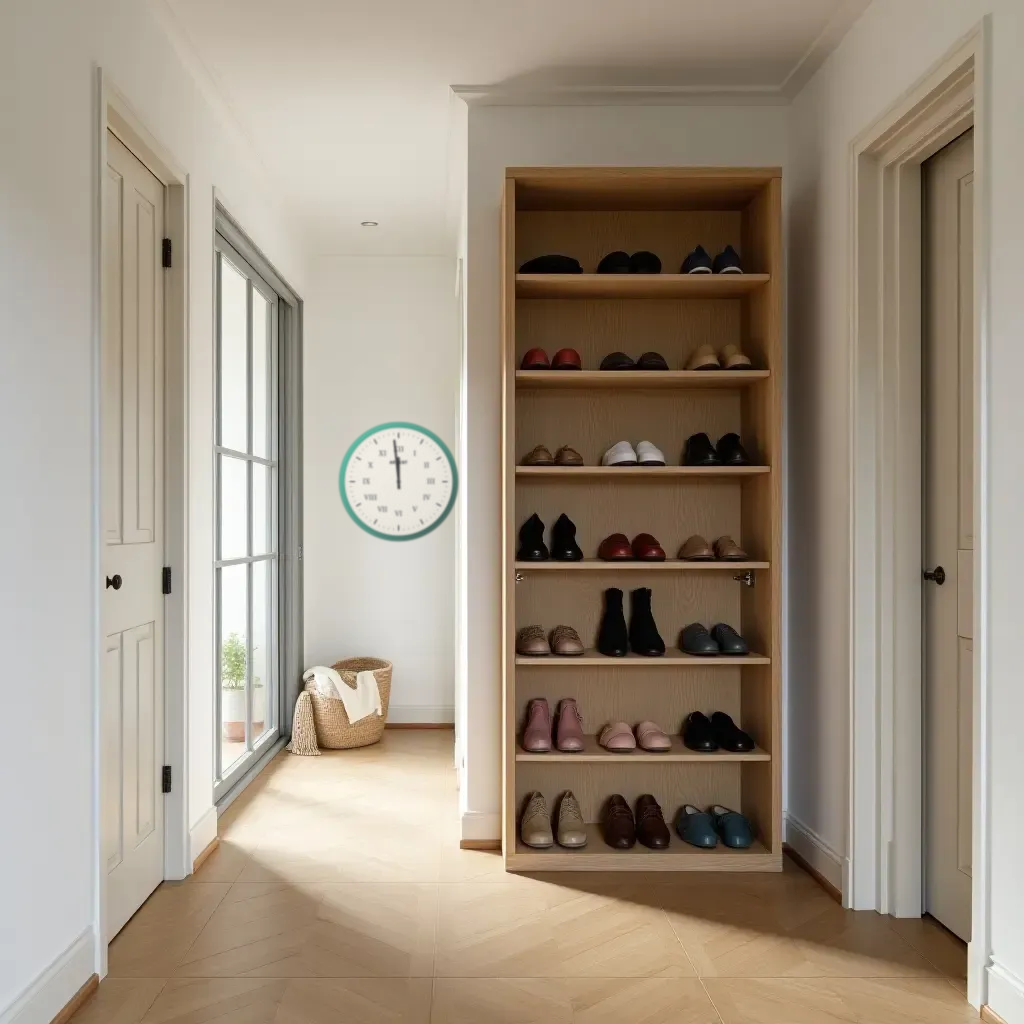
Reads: 11:59
